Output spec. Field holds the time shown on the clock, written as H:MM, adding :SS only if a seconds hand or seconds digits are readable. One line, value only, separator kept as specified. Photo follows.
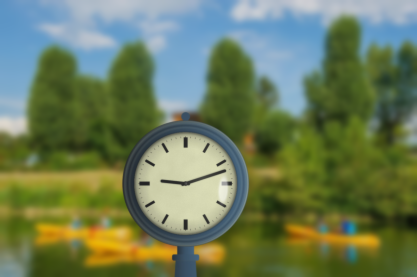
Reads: 9:12
